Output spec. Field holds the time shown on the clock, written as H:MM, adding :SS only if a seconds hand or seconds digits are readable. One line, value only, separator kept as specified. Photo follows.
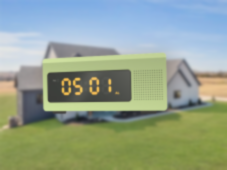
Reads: 5:01
